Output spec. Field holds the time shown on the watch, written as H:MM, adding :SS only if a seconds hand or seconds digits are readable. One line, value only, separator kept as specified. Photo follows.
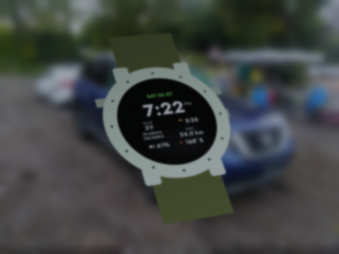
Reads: 7:22
